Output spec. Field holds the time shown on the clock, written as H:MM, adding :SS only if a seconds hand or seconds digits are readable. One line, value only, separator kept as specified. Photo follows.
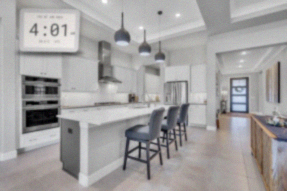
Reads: 4:01
